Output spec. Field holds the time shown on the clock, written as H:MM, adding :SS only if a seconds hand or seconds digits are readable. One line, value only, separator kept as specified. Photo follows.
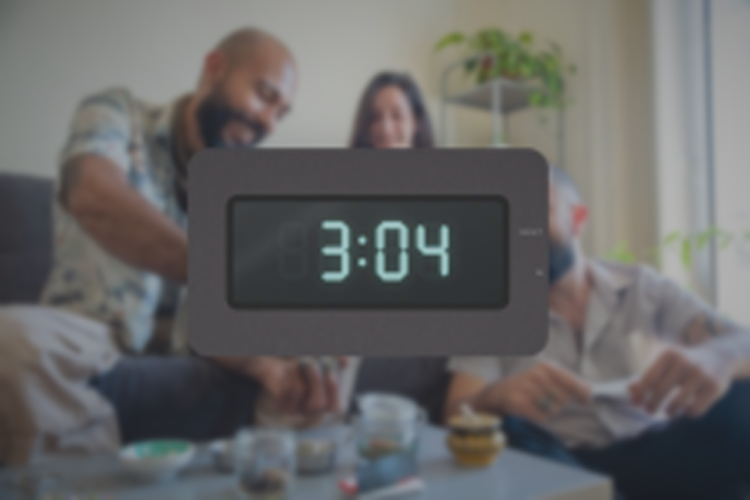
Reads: 3:04
